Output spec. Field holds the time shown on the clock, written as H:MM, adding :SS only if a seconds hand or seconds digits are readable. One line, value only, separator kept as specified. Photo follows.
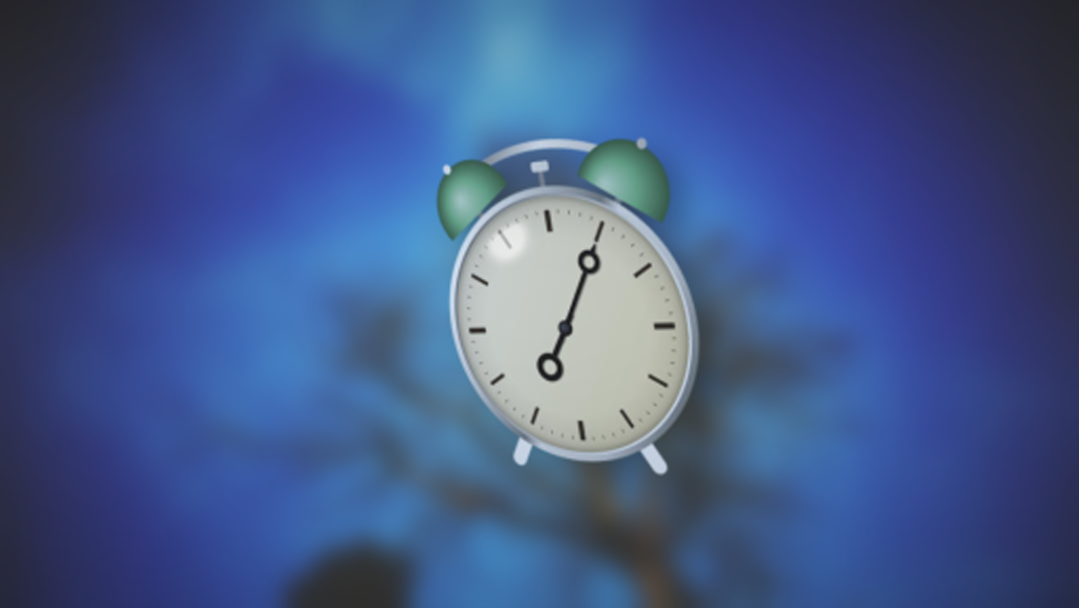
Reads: 7:05
